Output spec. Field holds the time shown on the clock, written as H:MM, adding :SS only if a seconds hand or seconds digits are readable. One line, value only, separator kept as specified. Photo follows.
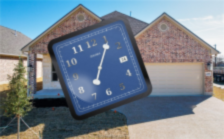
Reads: 7:06
